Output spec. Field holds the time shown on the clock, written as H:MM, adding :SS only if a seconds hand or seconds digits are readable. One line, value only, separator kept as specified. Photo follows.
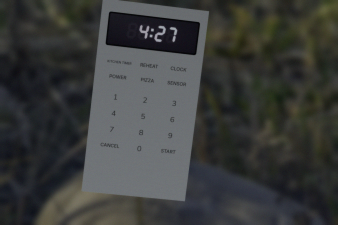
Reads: 4:27
